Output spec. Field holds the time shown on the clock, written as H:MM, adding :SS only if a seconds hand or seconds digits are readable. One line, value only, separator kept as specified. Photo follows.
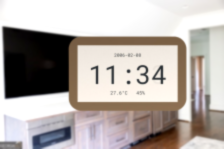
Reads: 11:34
